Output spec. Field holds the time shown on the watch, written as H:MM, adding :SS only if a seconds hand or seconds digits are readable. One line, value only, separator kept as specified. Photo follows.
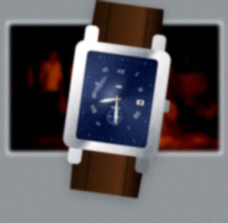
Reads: 8:29
